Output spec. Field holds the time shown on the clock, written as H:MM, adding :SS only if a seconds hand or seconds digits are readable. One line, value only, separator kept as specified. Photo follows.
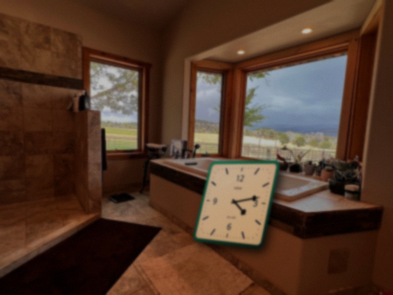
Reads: 4:13
